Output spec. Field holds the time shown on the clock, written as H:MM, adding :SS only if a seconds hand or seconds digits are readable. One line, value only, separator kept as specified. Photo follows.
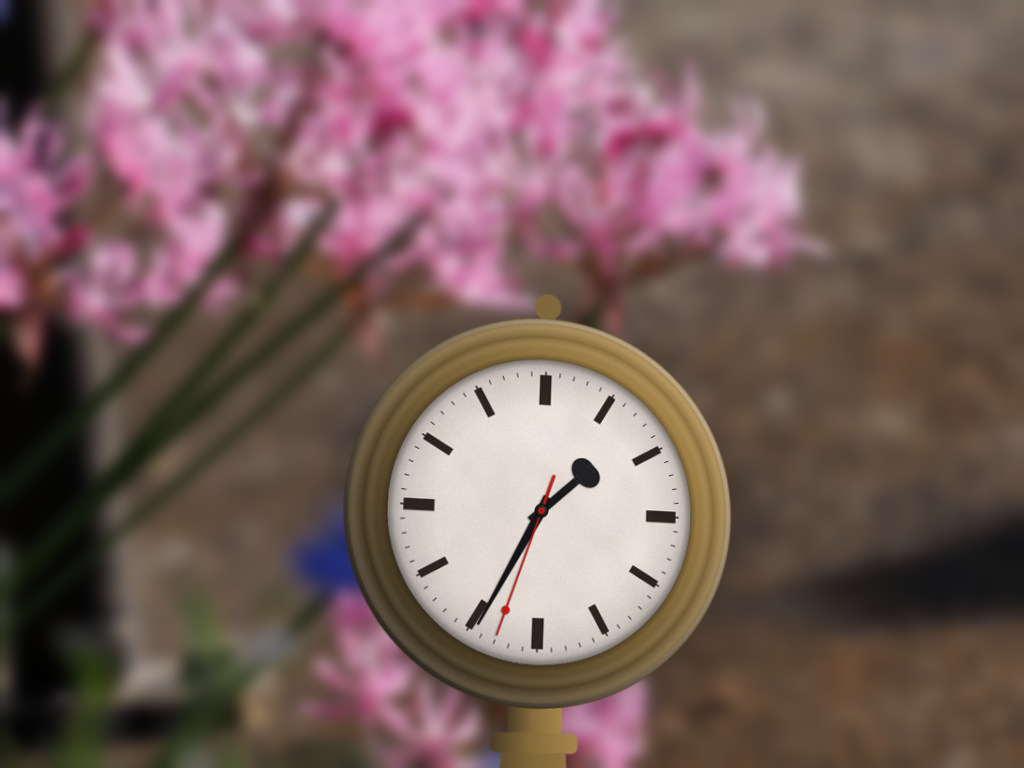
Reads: 1:34:33
